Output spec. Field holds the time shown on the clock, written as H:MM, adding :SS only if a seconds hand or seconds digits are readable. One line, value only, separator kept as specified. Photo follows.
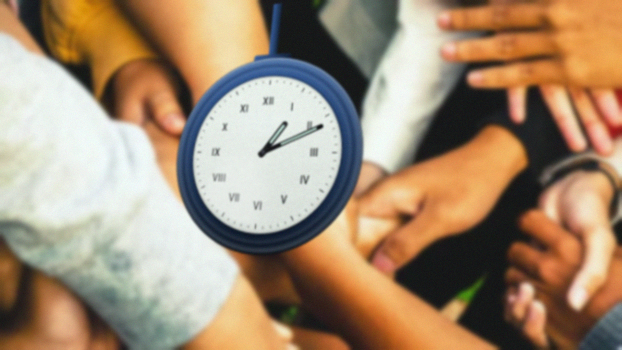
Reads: 1:11
